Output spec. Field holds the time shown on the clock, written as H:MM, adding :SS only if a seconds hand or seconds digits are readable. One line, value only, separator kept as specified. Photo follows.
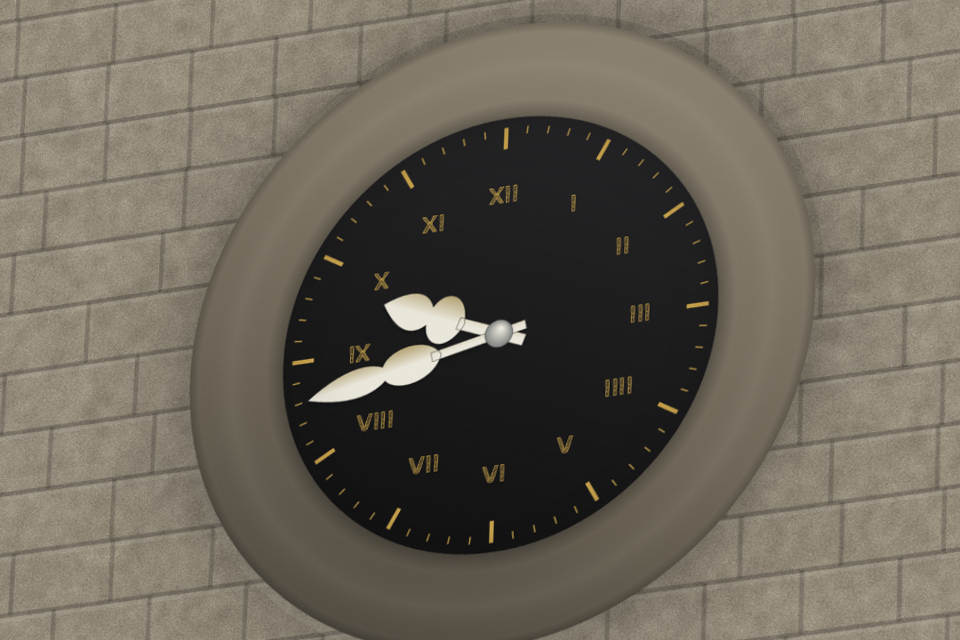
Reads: 9:43
